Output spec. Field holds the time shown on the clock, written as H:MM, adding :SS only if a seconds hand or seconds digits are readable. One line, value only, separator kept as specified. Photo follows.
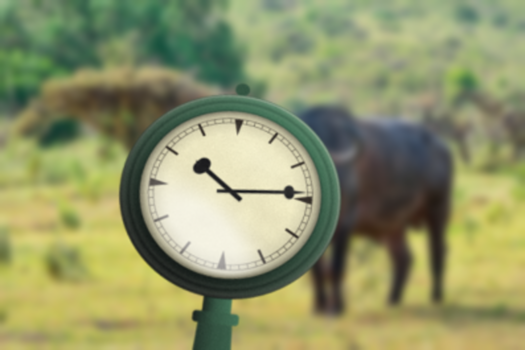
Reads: 10:14
